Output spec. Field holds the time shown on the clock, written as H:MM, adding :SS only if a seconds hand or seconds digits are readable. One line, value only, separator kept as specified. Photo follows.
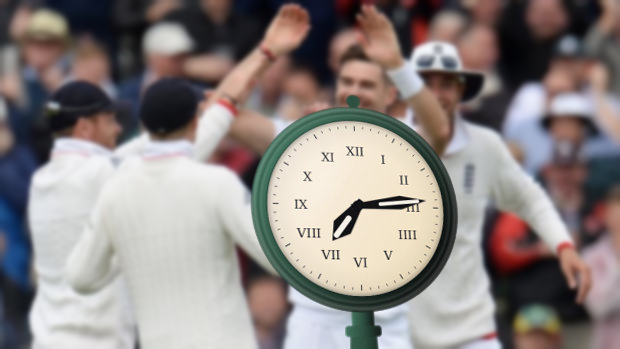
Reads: 7:14
